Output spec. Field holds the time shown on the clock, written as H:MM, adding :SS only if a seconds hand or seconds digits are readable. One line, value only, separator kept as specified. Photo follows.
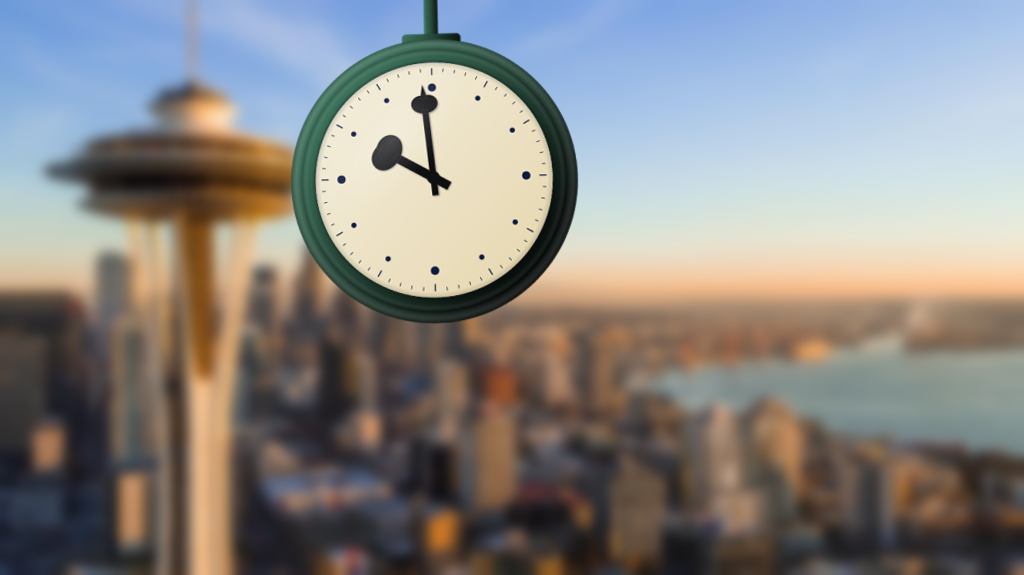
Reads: 9:59
